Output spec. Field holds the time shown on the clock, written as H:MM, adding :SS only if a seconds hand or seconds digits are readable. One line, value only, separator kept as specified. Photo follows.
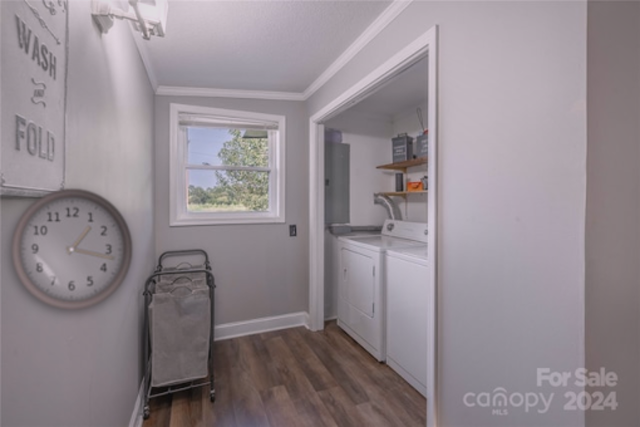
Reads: 1:17
